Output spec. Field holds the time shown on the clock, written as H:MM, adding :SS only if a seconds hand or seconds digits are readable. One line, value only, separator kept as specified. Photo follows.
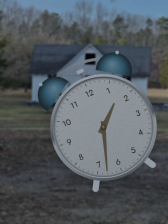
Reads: 1:33
